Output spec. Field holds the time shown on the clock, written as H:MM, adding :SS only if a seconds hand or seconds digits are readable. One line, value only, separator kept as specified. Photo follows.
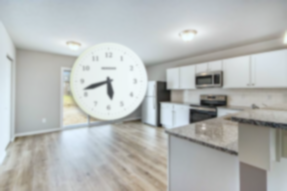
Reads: 5:42
